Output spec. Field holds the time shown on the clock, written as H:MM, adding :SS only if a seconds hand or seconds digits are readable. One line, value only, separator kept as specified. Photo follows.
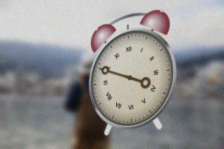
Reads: 3:49
